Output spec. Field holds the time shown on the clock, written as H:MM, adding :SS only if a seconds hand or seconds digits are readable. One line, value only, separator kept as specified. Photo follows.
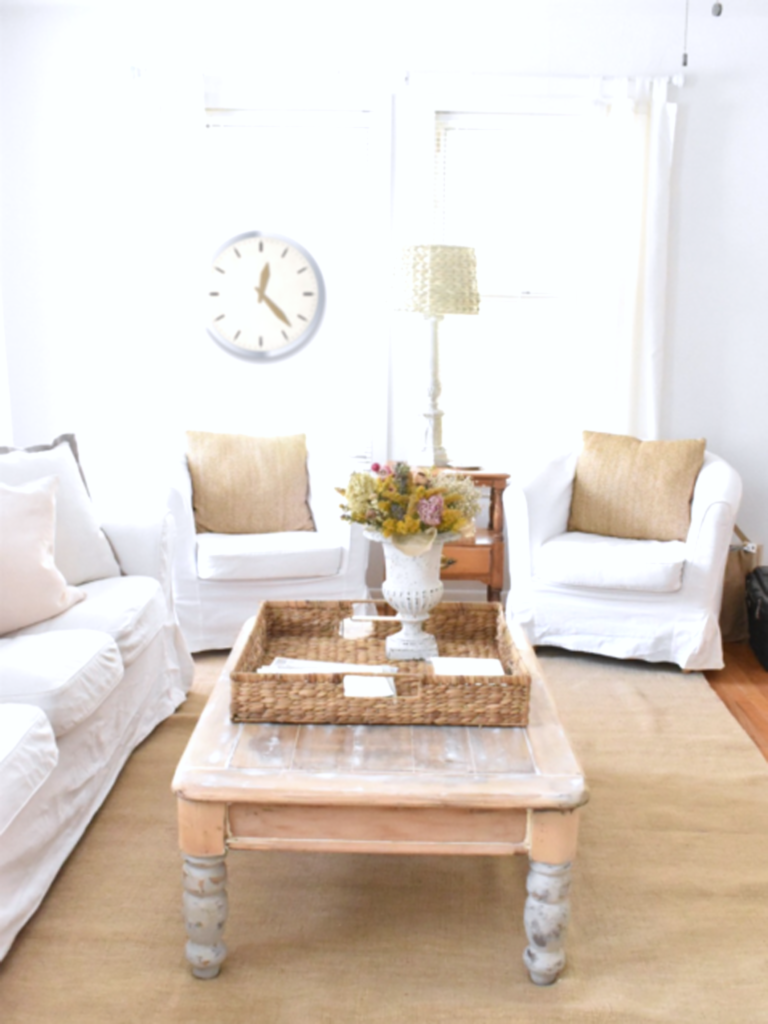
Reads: 12:23
